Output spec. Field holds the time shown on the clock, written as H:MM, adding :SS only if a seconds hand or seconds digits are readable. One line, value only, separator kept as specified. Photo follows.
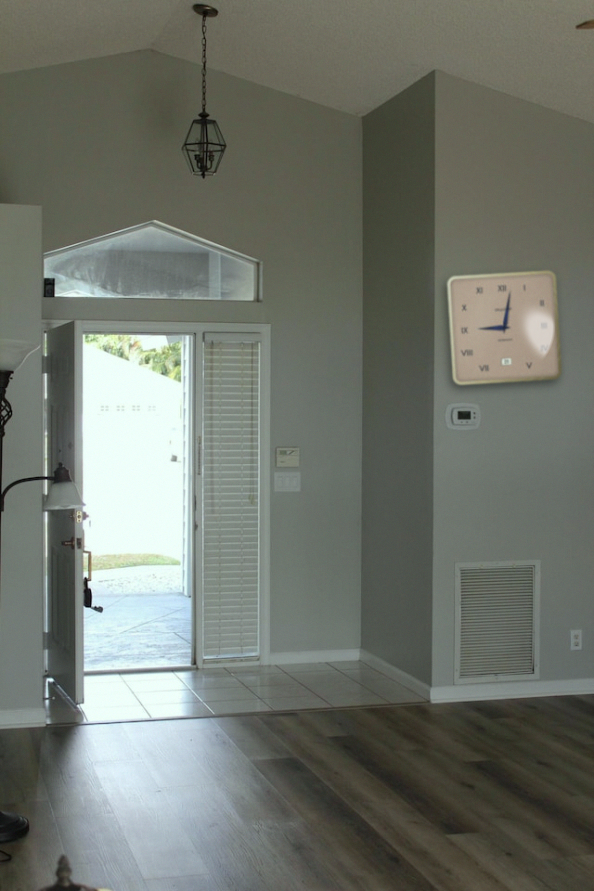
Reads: 9:02
